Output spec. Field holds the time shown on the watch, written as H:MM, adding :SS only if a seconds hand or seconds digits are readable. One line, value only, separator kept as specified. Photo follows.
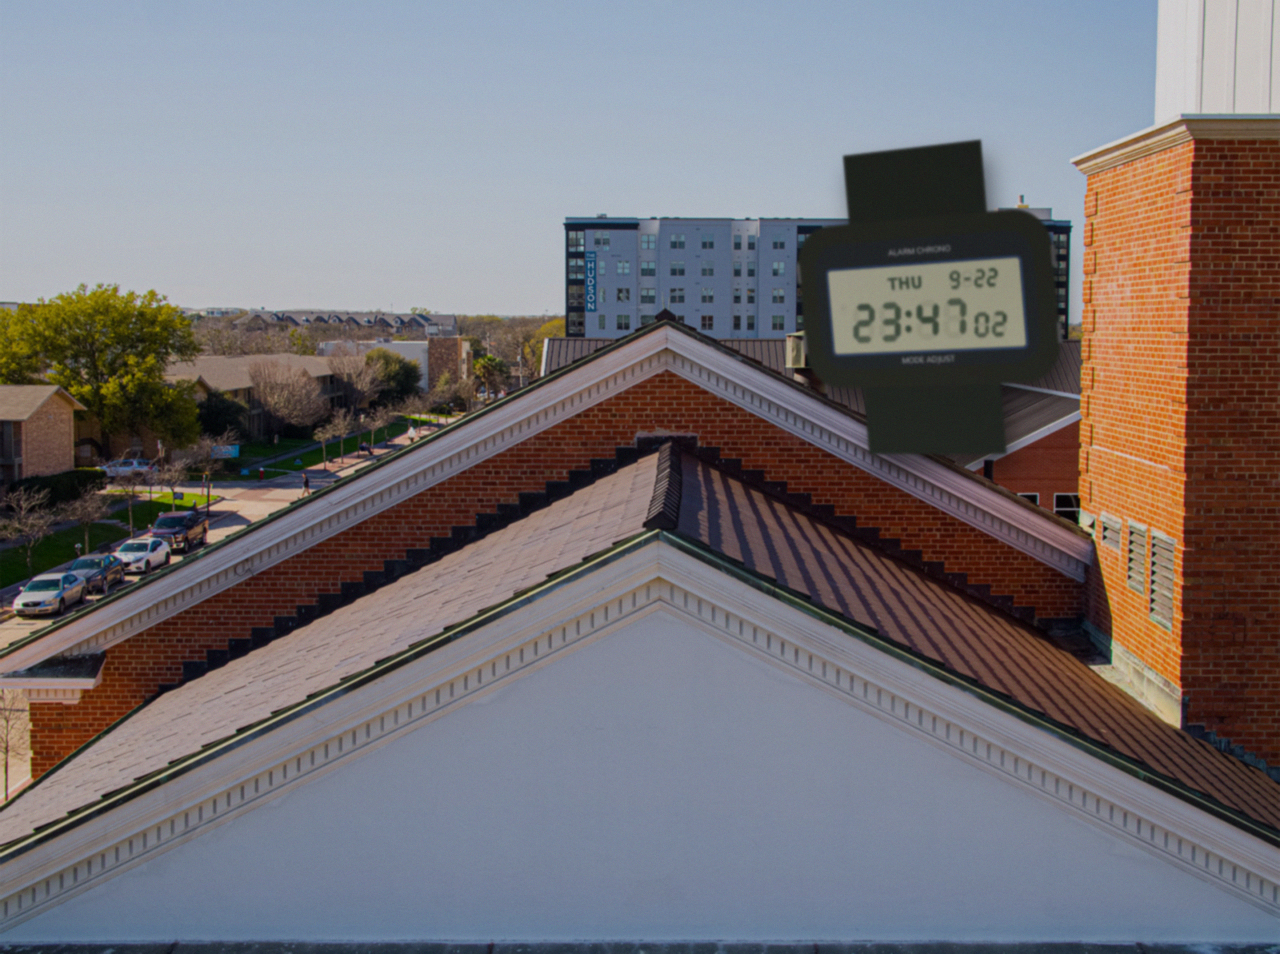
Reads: 23:47:02
